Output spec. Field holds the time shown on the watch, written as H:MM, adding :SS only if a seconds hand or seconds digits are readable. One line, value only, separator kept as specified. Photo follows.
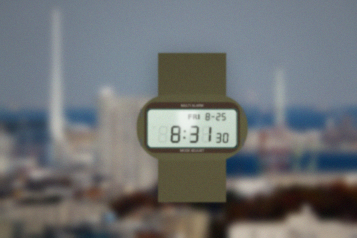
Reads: 8:31:30
